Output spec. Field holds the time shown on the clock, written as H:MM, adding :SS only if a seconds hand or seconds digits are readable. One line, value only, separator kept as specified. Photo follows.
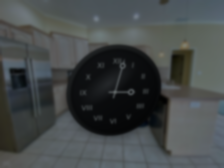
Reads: 3:02
